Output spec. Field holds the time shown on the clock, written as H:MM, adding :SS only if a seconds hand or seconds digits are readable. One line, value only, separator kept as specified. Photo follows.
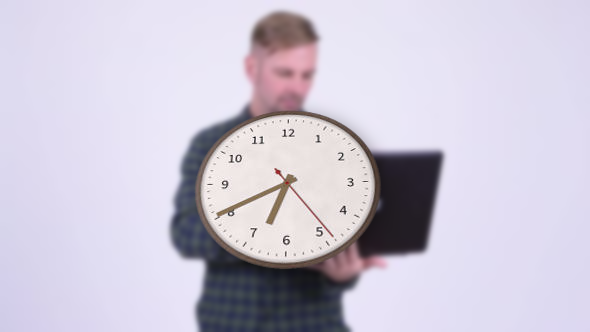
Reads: 6:40:24
